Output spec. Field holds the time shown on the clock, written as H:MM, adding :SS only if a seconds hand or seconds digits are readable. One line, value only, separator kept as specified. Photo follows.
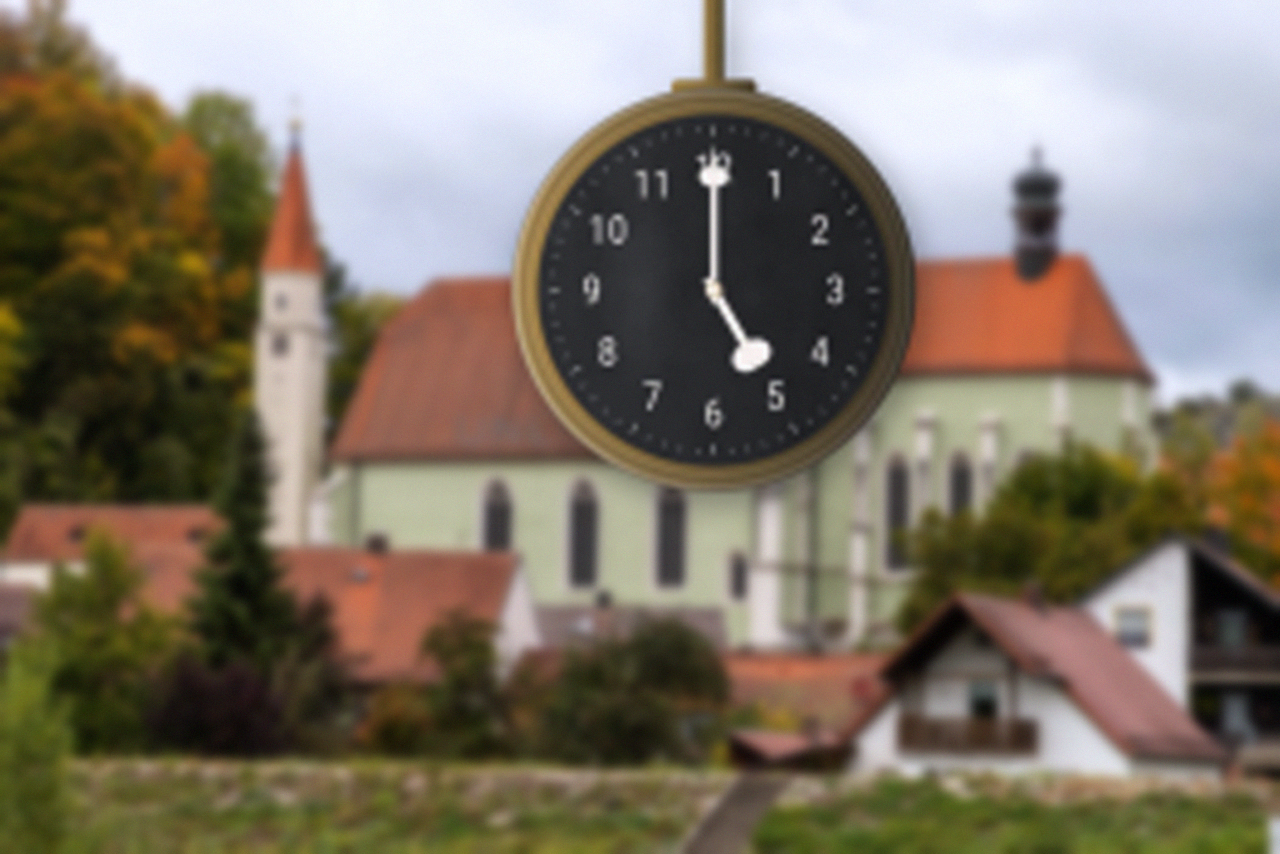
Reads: 5:00
